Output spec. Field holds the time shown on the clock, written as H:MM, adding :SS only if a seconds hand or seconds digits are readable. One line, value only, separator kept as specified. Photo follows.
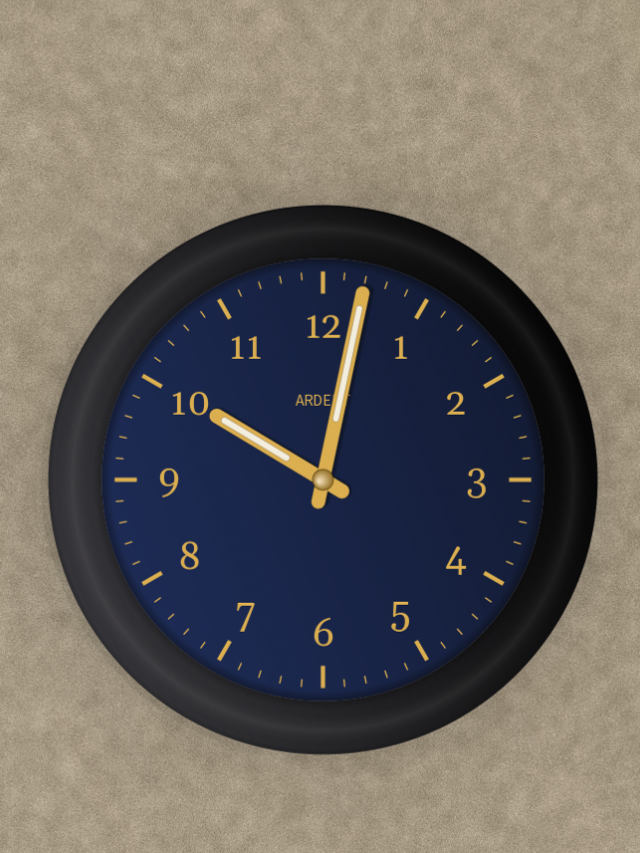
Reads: 10:02
